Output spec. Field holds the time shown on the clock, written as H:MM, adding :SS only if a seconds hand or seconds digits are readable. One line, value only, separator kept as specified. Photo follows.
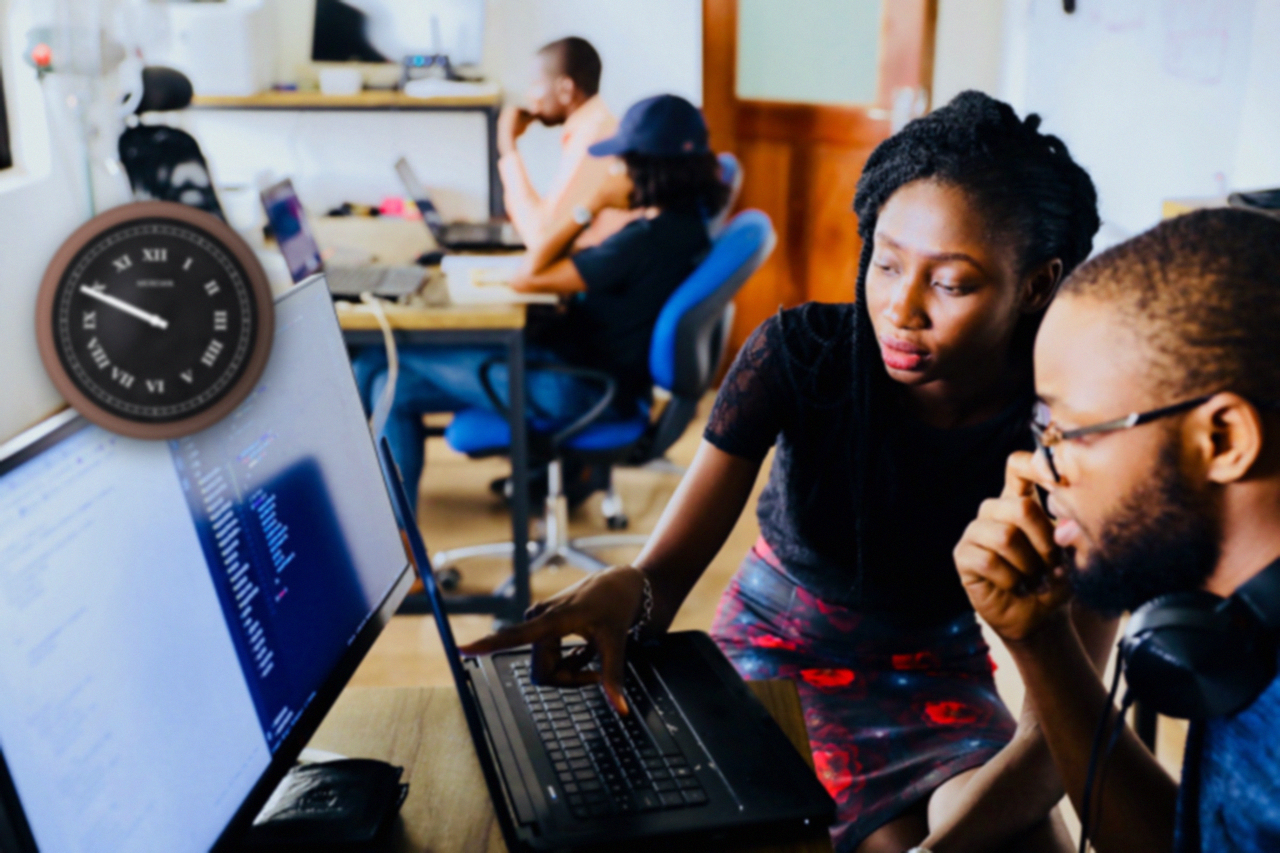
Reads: 9:49
